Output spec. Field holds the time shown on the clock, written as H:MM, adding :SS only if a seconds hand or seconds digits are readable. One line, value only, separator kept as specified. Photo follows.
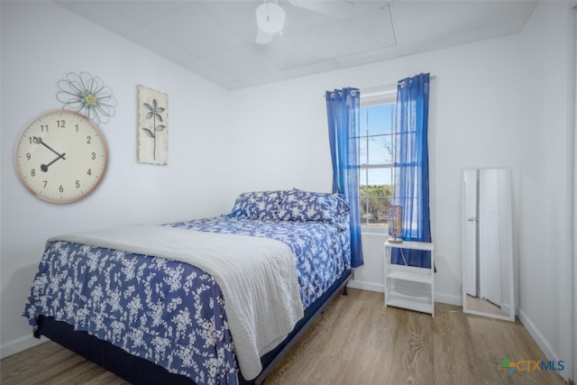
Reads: 7:51
